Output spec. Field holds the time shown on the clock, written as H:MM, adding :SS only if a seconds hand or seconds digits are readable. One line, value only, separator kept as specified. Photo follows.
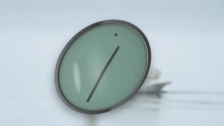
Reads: 12:32
